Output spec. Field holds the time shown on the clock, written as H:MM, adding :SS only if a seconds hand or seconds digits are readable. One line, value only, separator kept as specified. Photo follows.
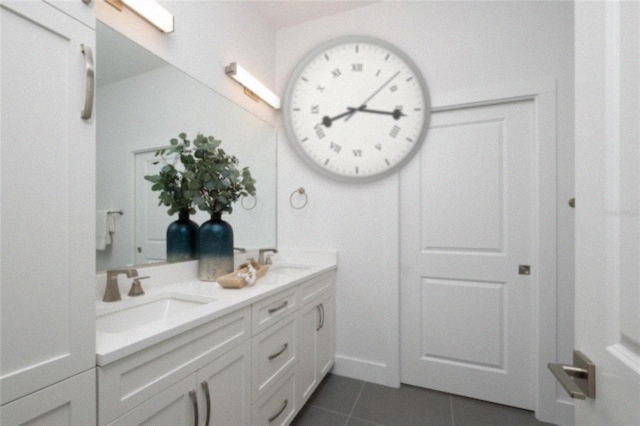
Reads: 8:16:08
